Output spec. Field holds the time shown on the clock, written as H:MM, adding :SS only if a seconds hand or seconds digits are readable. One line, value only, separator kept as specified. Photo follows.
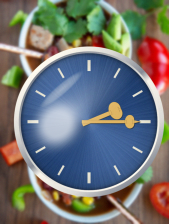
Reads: 2:15
